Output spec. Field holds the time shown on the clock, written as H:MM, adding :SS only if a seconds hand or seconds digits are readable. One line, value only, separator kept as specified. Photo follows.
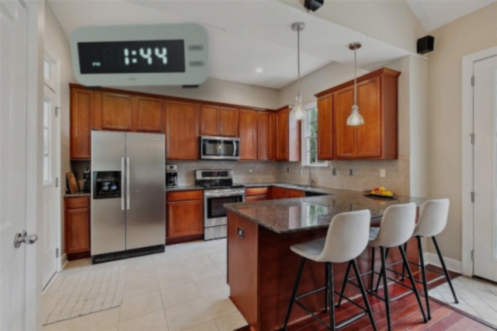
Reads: 1:44
